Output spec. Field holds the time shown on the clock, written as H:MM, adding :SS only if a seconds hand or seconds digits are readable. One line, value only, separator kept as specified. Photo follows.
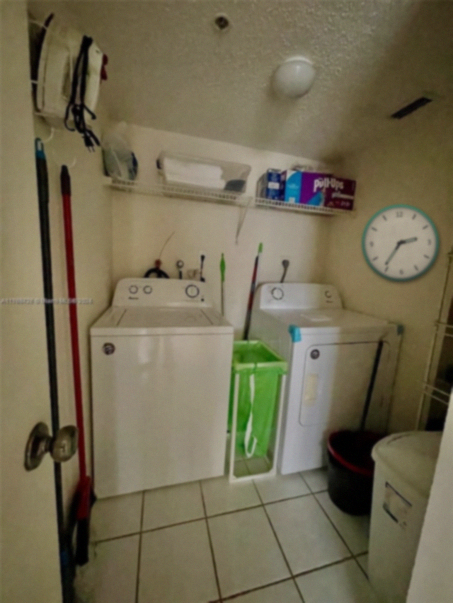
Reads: 2:36
